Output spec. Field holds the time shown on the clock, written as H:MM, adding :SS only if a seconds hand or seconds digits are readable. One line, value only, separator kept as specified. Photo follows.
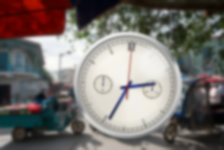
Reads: 2:34
